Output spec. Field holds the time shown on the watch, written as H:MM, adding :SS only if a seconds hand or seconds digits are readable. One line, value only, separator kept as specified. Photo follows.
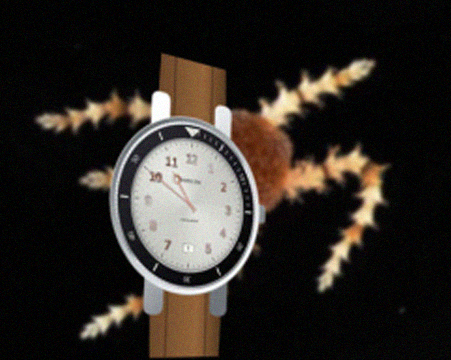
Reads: 10:50
